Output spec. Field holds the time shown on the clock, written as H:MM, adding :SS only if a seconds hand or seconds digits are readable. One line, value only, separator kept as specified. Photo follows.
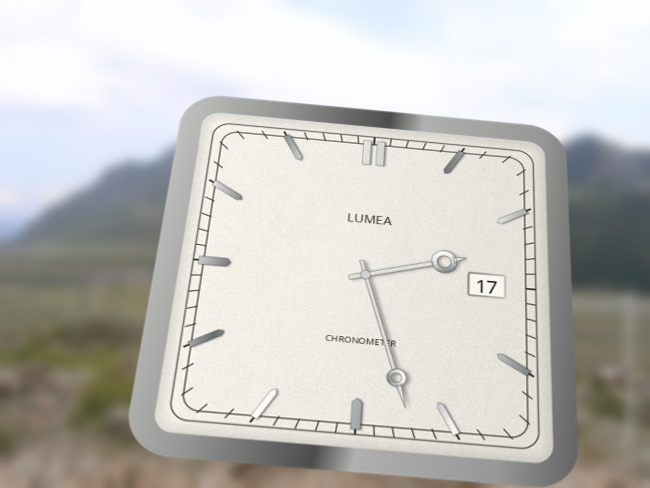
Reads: 2:27
